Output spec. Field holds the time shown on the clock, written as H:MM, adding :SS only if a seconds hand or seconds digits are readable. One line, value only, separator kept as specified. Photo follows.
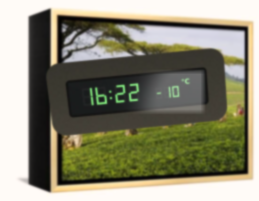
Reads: 16:22
